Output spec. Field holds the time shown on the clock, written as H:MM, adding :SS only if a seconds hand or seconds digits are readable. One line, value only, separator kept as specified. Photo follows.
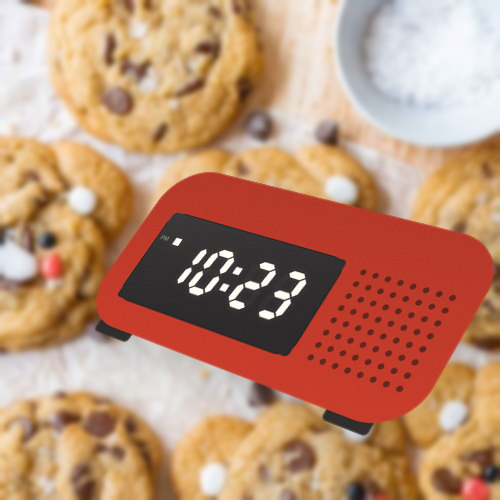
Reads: 10:23
